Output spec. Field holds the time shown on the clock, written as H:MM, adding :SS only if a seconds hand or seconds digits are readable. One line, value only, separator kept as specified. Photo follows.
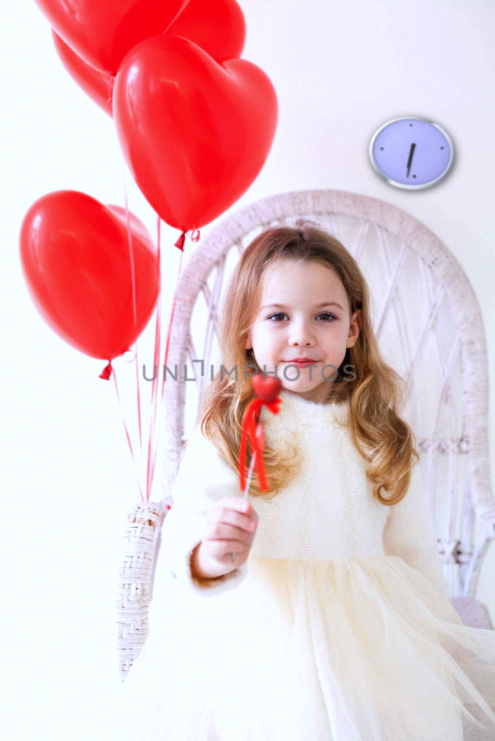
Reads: 6:32
